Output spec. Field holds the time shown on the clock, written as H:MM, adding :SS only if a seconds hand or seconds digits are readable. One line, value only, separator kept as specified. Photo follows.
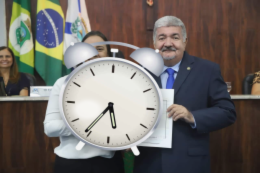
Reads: 5:36
